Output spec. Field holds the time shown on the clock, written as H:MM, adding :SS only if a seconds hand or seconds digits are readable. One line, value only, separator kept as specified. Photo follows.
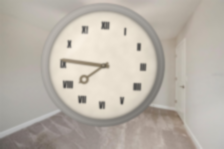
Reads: 7:46
